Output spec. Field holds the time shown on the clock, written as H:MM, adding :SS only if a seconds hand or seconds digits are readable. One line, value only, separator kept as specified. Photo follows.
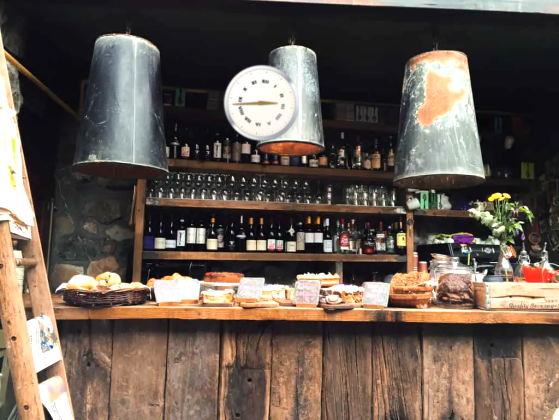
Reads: 2:43
